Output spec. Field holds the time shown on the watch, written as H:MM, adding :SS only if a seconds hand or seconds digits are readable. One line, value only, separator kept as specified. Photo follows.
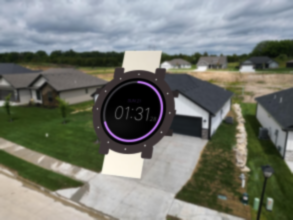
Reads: 1:31
